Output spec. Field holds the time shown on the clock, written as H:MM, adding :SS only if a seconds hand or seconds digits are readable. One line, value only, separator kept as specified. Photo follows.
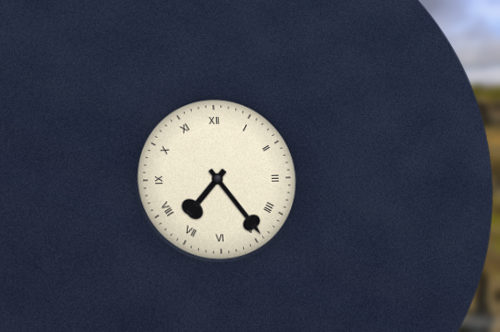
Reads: 7:24
